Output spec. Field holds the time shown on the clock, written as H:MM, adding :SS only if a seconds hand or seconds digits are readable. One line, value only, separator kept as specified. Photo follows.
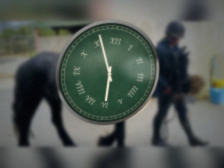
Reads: 5:56
